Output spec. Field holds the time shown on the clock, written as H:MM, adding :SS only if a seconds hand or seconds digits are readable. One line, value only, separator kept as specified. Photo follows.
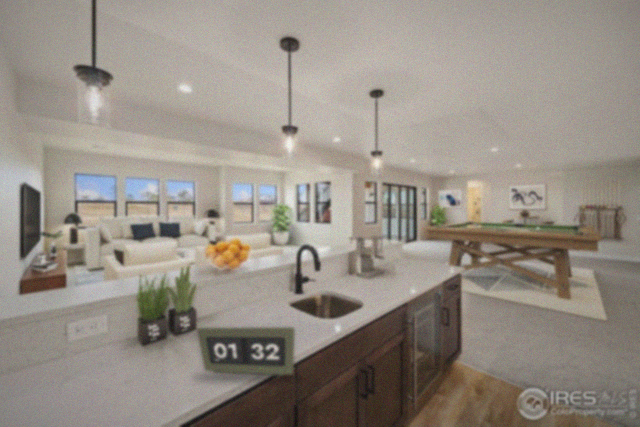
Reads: 1:32
